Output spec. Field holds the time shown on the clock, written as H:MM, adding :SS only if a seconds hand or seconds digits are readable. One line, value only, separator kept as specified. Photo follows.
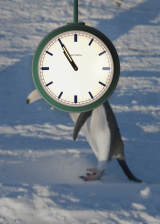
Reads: 10:55
